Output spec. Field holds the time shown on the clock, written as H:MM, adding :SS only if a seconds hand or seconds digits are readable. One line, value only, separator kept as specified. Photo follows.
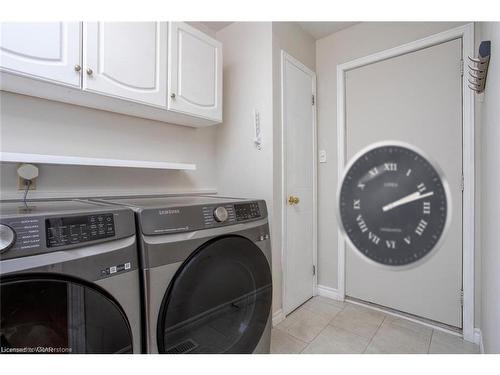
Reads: 2:12
